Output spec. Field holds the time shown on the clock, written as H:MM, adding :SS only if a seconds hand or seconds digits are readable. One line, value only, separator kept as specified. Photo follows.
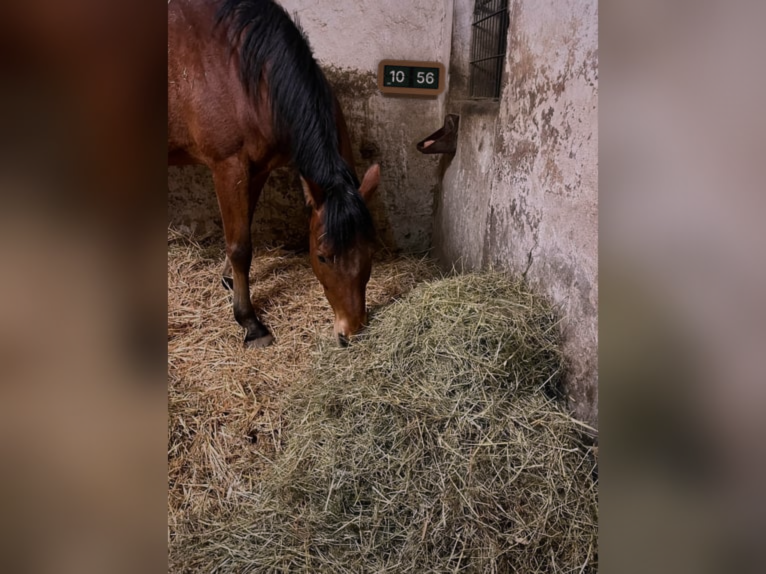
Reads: 10:56
